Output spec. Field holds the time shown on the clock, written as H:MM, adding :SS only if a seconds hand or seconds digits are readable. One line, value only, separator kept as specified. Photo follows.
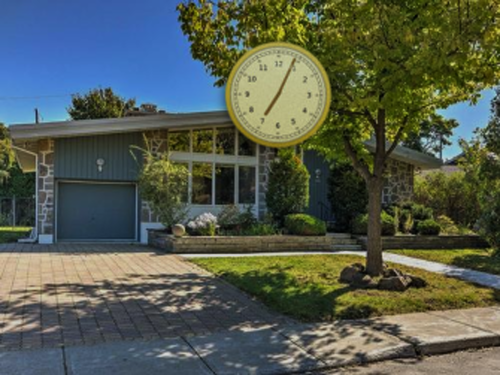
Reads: 7:04
